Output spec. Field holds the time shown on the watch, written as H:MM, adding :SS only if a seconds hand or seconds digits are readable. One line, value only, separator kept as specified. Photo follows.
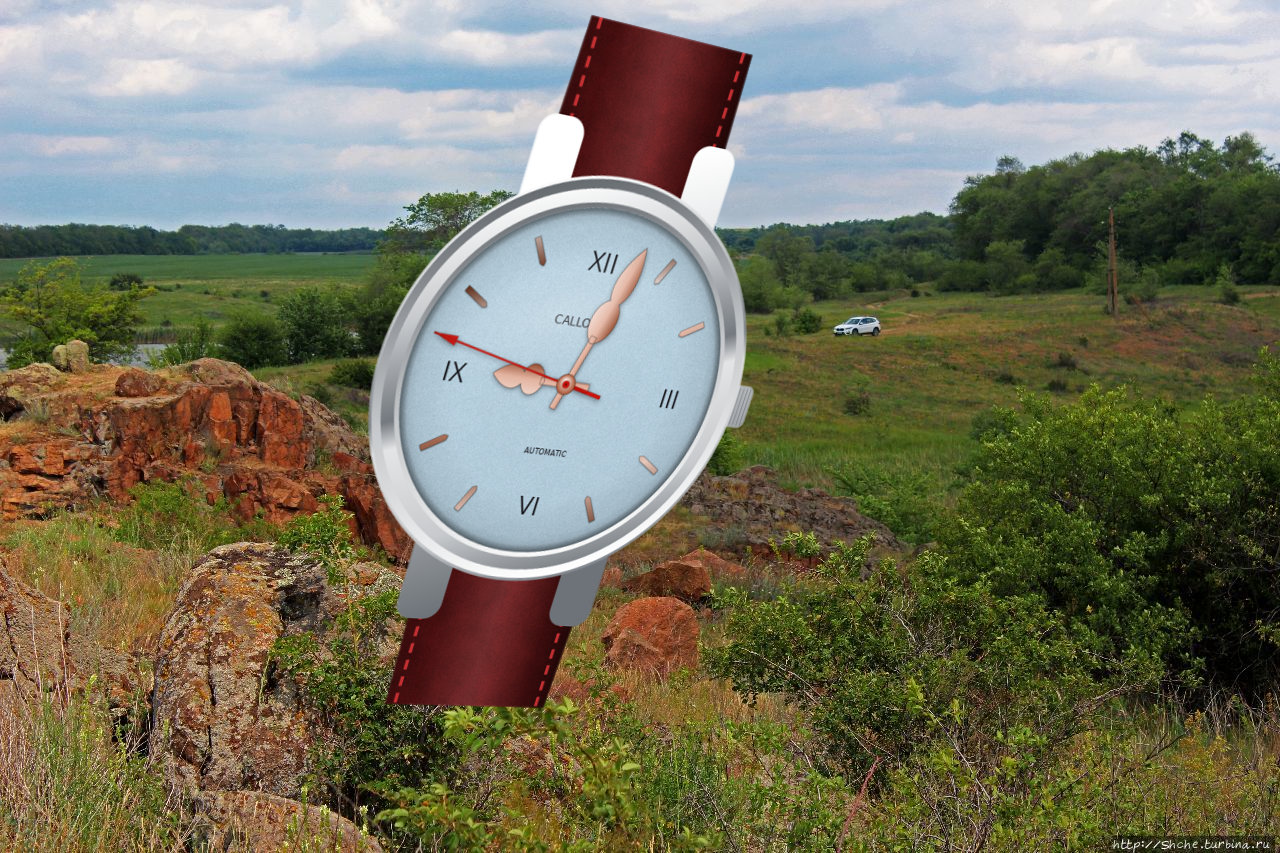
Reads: 9:02:47
